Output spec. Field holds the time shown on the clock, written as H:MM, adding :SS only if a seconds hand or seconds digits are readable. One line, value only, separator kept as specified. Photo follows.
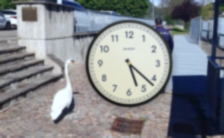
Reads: 5:22
